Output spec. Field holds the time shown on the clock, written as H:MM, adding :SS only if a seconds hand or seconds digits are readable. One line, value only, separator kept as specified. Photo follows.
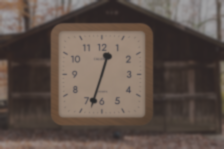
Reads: 12:33
